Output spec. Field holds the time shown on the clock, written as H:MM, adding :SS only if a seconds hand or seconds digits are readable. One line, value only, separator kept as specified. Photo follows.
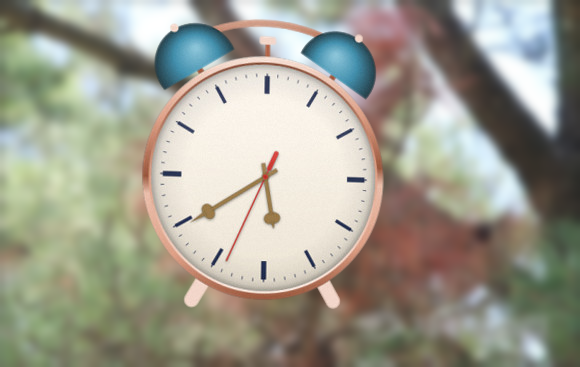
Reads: 5:39:34
